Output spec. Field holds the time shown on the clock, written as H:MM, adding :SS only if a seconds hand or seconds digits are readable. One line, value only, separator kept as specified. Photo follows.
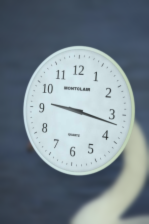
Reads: 9:17
